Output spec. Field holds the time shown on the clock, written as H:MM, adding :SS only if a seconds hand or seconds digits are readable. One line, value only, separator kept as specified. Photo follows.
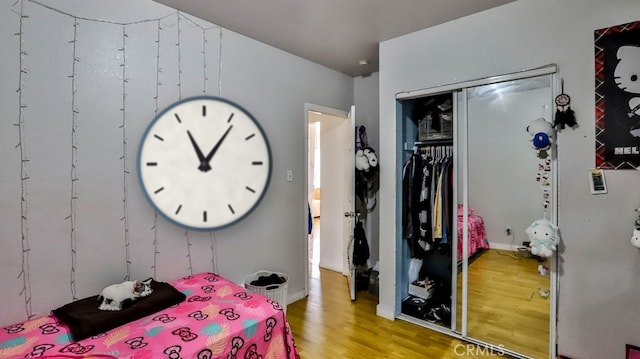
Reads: 11:06
